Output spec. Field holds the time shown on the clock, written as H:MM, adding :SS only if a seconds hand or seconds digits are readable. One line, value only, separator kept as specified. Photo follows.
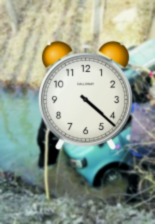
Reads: 4:22
